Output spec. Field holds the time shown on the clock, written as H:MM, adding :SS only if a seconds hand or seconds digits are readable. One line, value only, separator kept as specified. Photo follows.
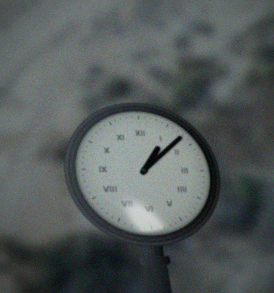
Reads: 1:08
